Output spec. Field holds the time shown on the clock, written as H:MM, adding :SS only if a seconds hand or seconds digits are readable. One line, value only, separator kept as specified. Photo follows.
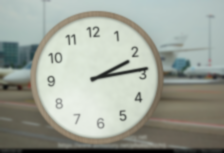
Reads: 2:14
